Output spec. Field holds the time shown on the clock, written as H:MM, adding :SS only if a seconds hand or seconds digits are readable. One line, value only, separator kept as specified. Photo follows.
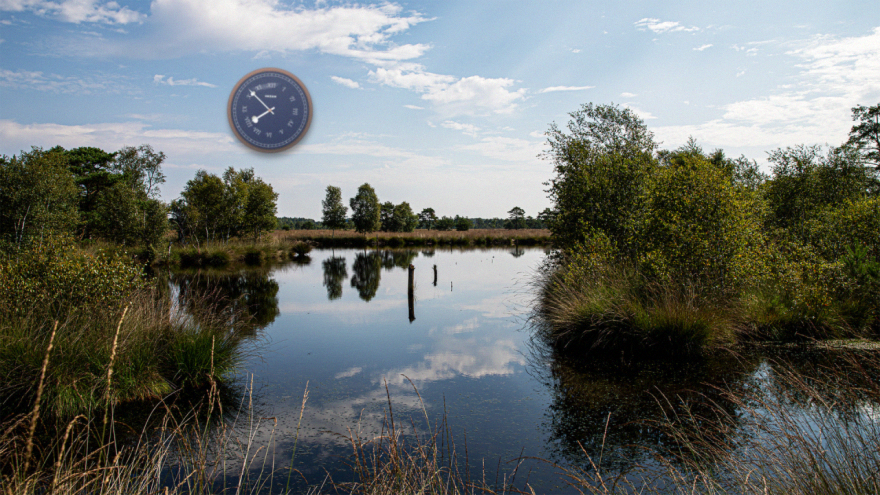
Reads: 7:52
